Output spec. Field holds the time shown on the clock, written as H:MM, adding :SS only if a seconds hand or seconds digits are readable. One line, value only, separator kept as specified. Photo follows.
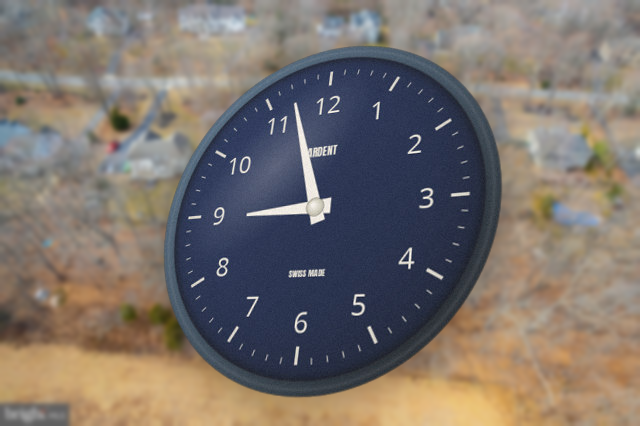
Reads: 8:57
